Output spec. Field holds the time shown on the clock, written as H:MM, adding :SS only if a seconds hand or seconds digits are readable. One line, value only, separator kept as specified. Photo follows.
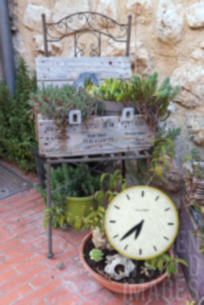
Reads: 6:38
